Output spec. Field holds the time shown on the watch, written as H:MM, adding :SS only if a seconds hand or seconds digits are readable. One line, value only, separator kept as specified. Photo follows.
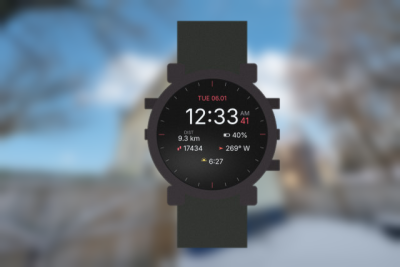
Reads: 12:33:41
